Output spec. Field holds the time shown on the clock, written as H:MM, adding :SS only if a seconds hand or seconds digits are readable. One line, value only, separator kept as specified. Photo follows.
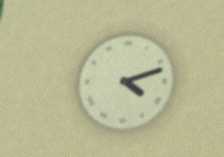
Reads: 4:12
